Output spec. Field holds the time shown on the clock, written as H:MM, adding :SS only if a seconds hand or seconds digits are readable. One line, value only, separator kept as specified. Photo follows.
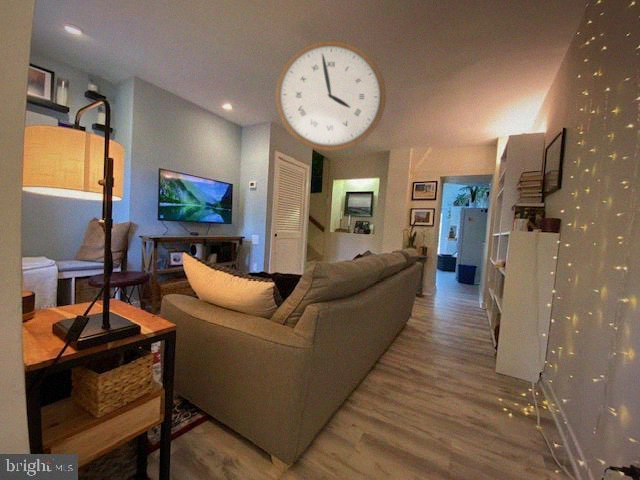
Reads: 3:58
